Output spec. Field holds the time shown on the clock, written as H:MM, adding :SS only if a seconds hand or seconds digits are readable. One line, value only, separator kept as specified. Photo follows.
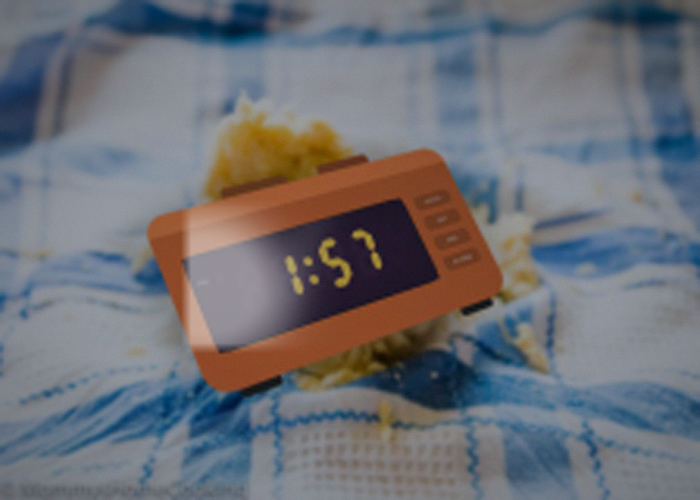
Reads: 1:57
